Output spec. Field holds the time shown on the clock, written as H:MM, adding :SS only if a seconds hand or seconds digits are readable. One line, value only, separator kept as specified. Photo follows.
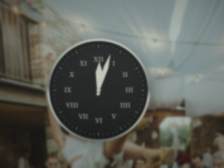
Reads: 12:03
